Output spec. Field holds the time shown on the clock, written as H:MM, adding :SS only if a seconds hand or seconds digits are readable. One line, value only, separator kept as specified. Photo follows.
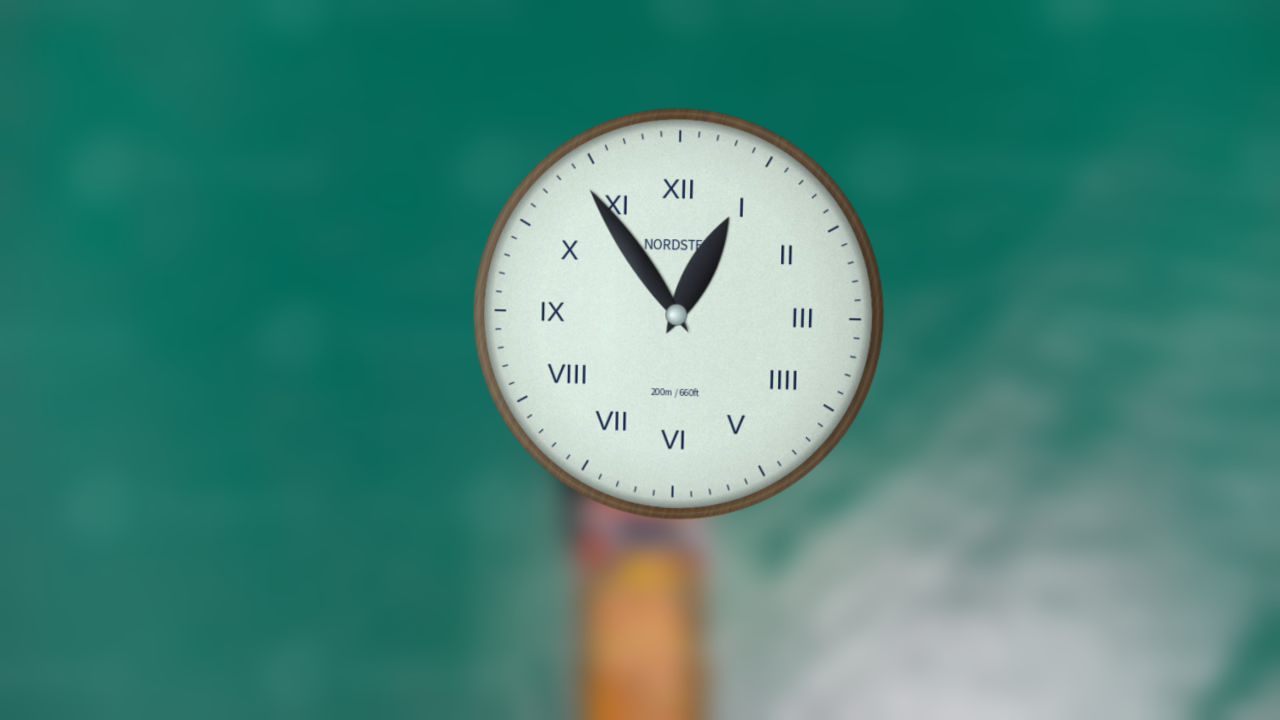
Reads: 12:54
